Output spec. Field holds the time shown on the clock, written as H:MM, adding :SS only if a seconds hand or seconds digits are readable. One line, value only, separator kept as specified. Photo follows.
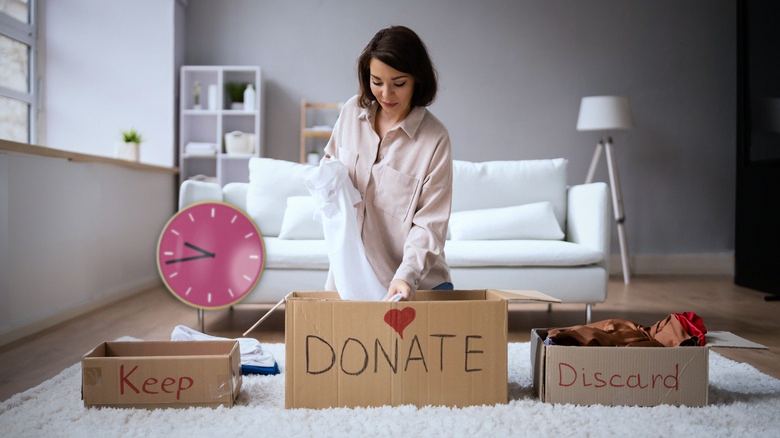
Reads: 9:43
